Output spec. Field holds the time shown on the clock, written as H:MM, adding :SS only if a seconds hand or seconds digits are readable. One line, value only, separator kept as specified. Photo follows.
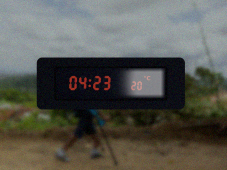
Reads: 4:23
